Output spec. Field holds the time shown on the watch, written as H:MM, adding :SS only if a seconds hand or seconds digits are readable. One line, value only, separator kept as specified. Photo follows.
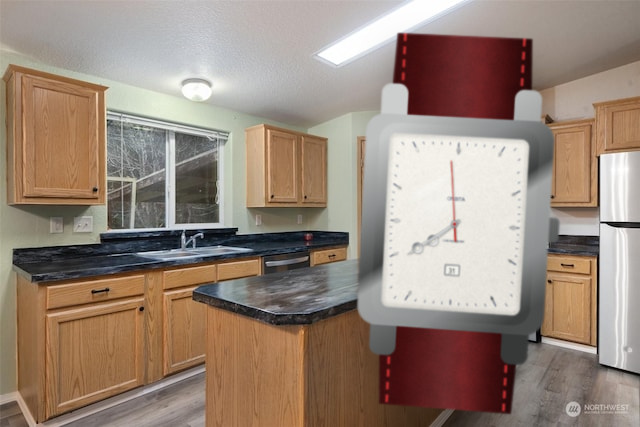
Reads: 7:38:59
